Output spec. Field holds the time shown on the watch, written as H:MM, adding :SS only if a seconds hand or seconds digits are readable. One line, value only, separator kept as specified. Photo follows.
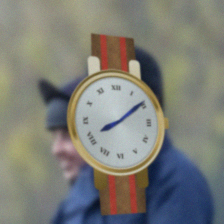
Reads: 8:09
